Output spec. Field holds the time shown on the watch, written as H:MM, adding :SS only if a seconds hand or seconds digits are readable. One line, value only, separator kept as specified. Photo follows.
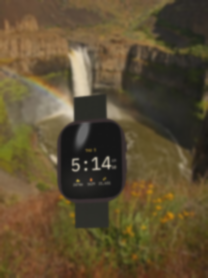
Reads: 5:14
